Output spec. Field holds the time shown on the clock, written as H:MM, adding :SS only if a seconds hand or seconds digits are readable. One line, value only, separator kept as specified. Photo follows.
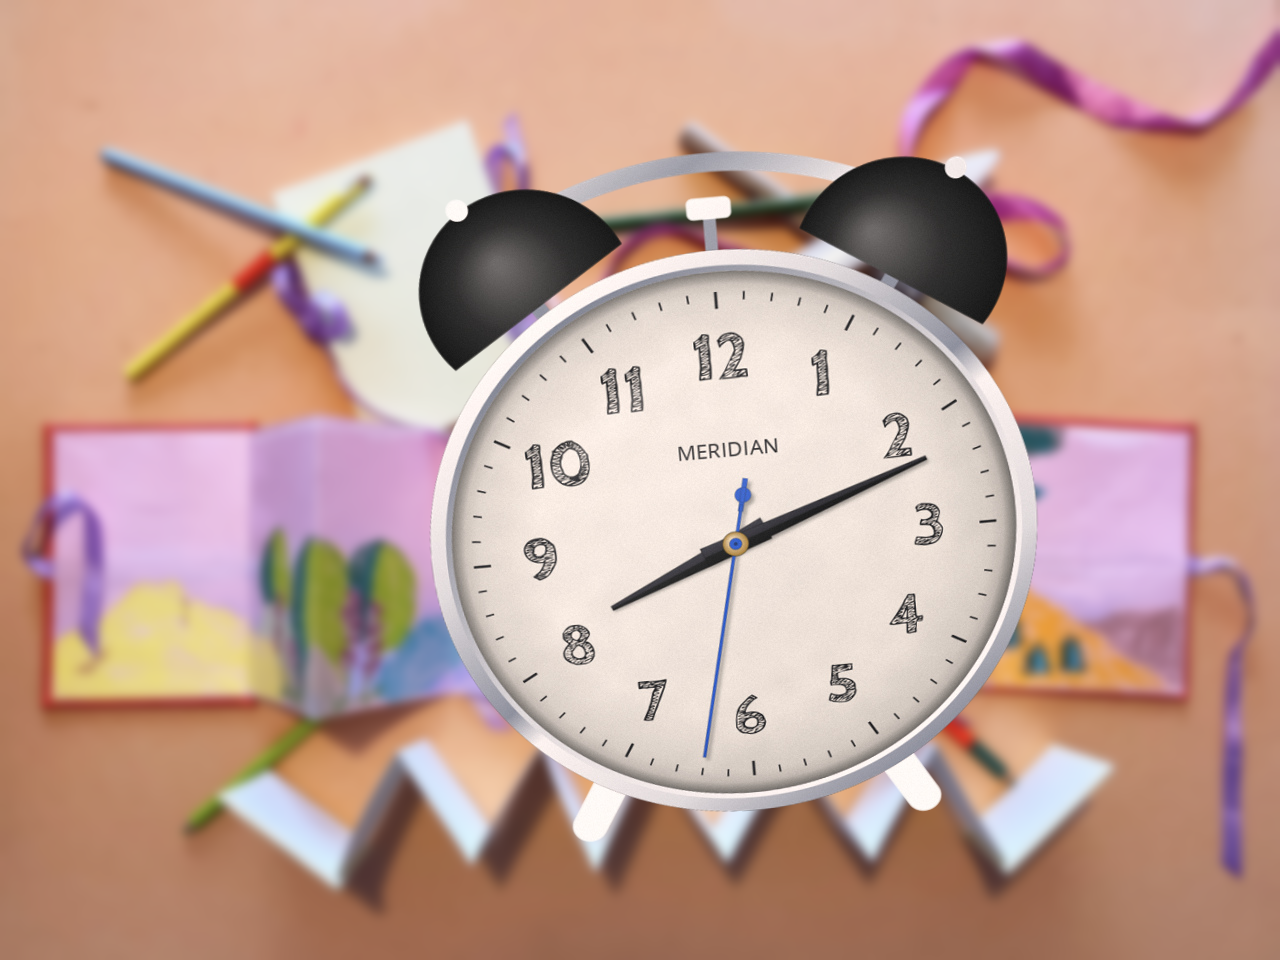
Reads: 8:11:32
